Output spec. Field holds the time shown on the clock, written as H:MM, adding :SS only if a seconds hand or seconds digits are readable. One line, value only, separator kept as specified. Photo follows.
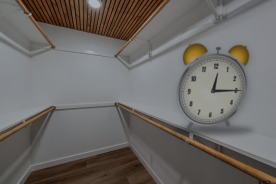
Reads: 12:15
